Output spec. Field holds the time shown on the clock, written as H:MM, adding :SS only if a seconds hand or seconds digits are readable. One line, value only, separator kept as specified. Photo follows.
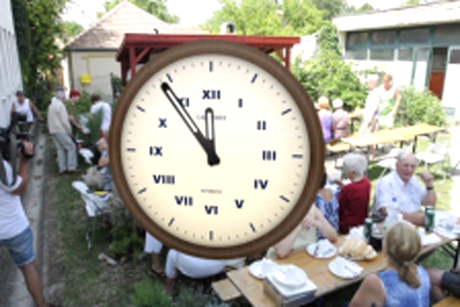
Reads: 11:54
